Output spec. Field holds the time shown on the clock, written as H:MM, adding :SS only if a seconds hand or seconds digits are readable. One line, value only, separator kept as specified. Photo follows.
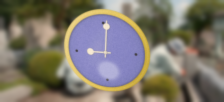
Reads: 9:01
